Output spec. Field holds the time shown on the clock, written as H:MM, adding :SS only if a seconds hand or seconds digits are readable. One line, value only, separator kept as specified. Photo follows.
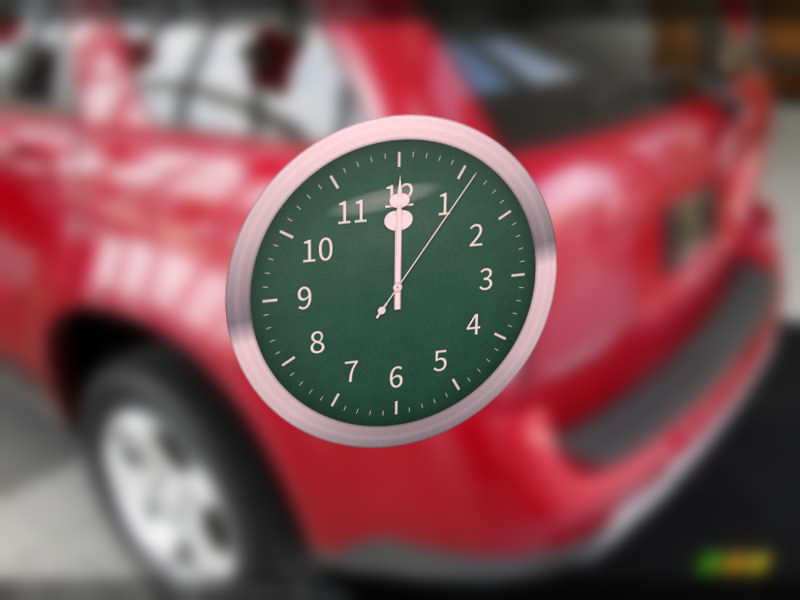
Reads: 12:00:06
